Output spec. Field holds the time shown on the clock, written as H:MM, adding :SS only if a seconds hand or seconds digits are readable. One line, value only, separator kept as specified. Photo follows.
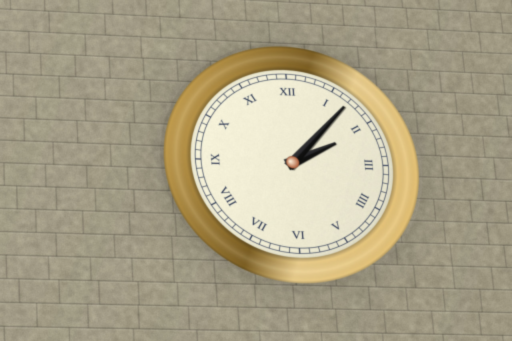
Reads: 2:07
